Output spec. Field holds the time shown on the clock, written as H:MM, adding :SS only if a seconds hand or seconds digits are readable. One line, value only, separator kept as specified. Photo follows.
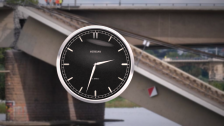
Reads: 2:33
